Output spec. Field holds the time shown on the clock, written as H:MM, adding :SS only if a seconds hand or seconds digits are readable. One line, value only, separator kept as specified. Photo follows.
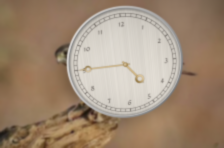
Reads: 4:45
